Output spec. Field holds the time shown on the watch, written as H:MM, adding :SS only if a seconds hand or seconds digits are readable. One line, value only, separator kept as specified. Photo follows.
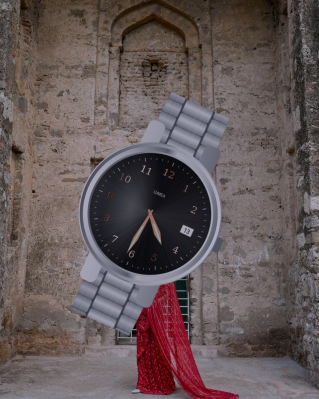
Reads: 4:31
